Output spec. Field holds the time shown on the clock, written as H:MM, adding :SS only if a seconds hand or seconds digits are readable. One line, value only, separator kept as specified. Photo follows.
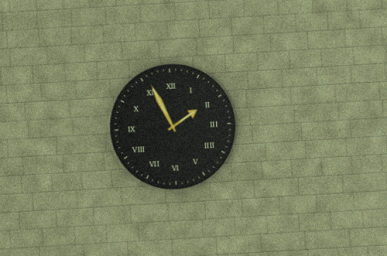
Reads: 1:56
